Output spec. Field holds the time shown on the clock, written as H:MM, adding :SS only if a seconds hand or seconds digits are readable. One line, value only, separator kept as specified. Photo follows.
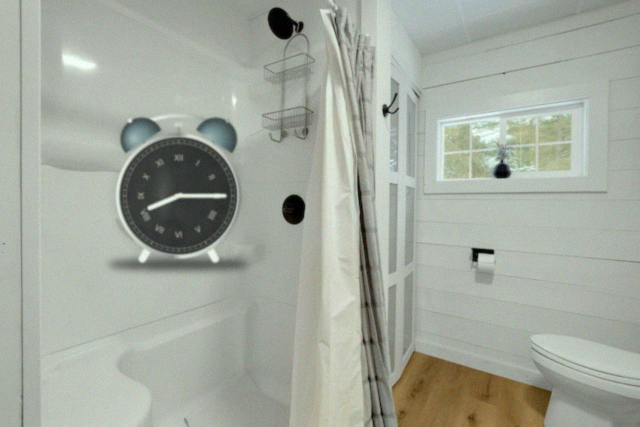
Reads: 8:15
